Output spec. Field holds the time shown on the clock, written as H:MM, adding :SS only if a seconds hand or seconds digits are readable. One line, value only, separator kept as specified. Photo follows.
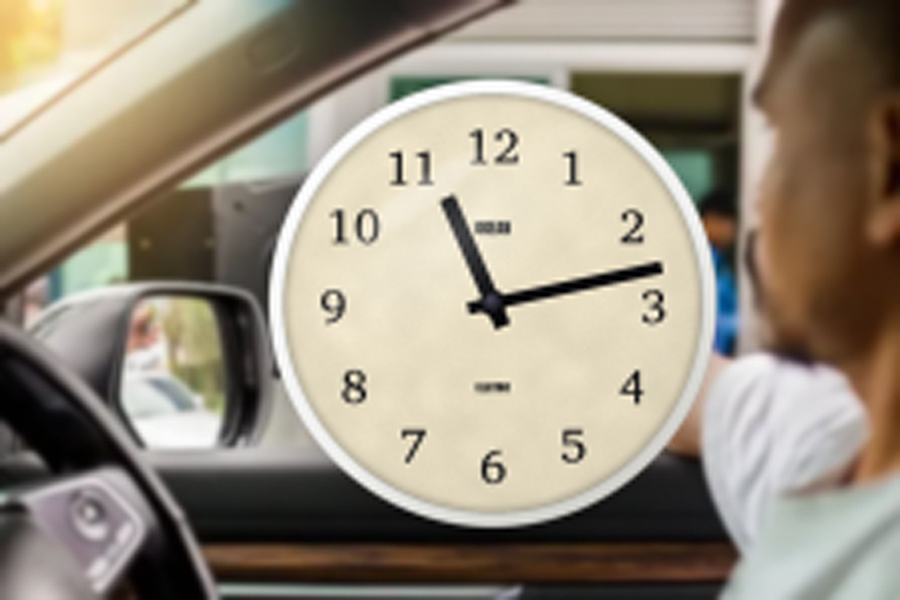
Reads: 11:13
